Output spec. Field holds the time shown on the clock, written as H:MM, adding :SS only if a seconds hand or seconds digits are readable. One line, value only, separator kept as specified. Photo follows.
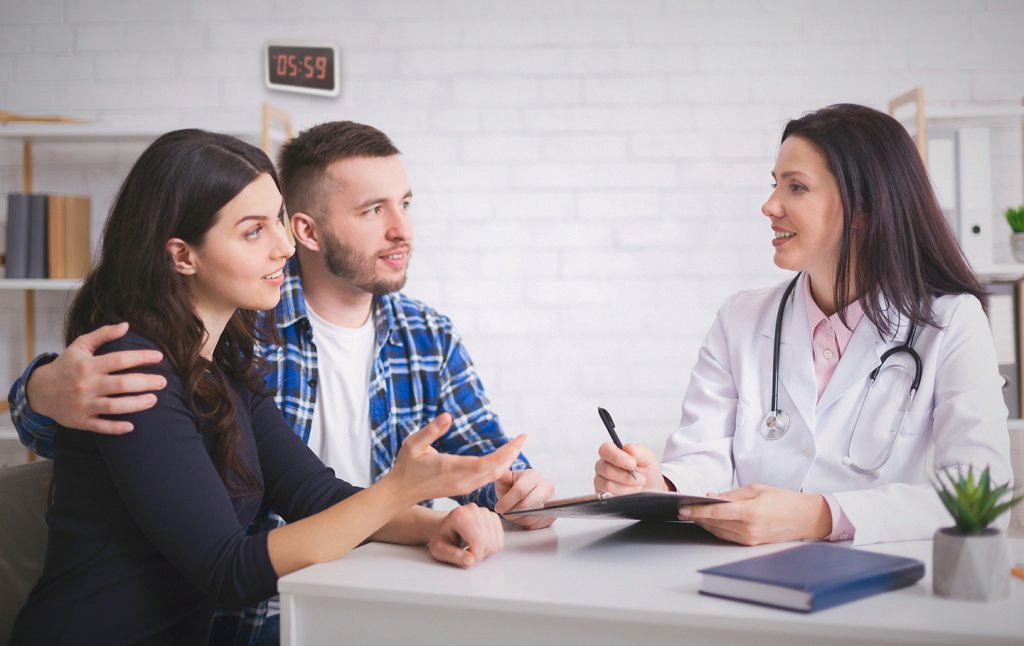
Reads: 5:59
